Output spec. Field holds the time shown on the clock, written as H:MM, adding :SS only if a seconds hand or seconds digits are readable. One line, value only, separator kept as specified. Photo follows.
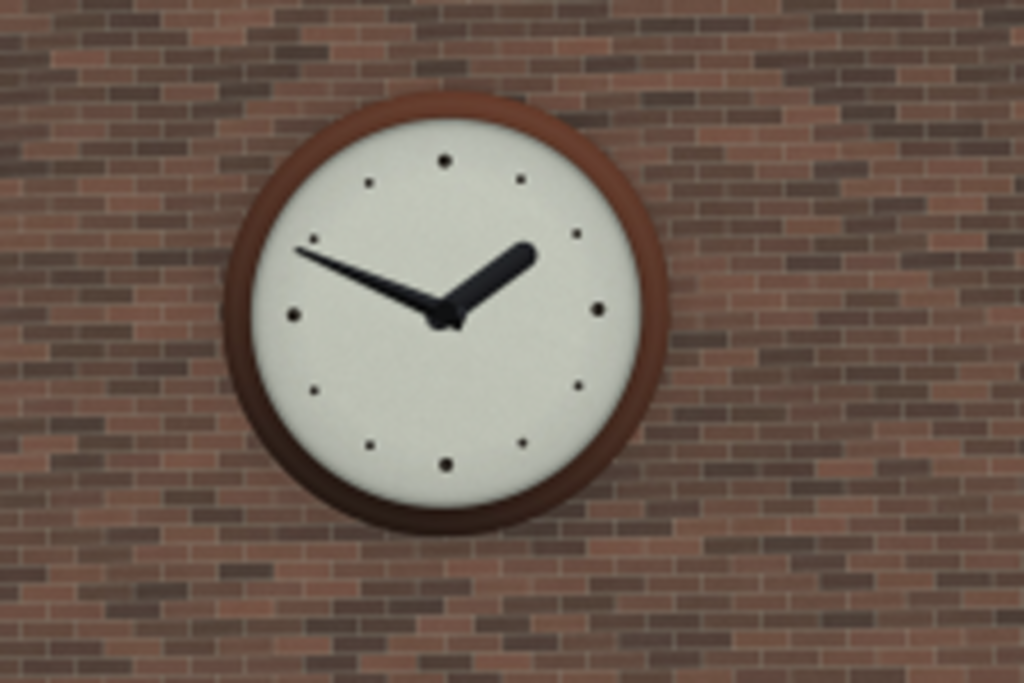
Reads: 1:49
